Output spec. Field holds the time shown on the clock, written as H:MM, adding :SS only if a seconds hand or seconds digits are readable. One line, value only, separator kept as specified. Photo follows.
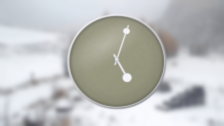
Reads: 5:03
